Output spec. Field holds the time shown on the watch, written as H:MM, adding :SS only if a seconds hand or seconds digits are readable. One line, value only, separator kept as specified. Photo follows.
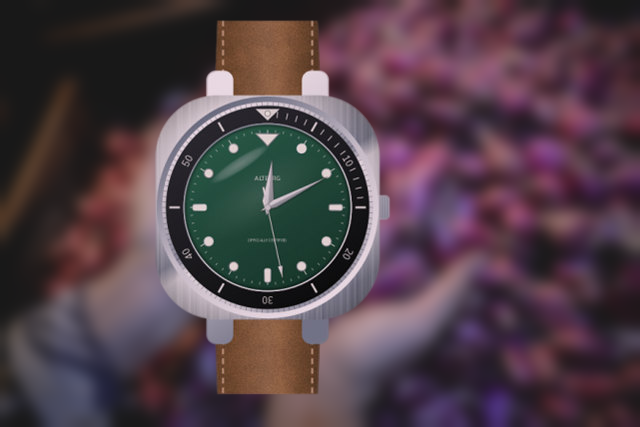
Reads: 12:10:28
